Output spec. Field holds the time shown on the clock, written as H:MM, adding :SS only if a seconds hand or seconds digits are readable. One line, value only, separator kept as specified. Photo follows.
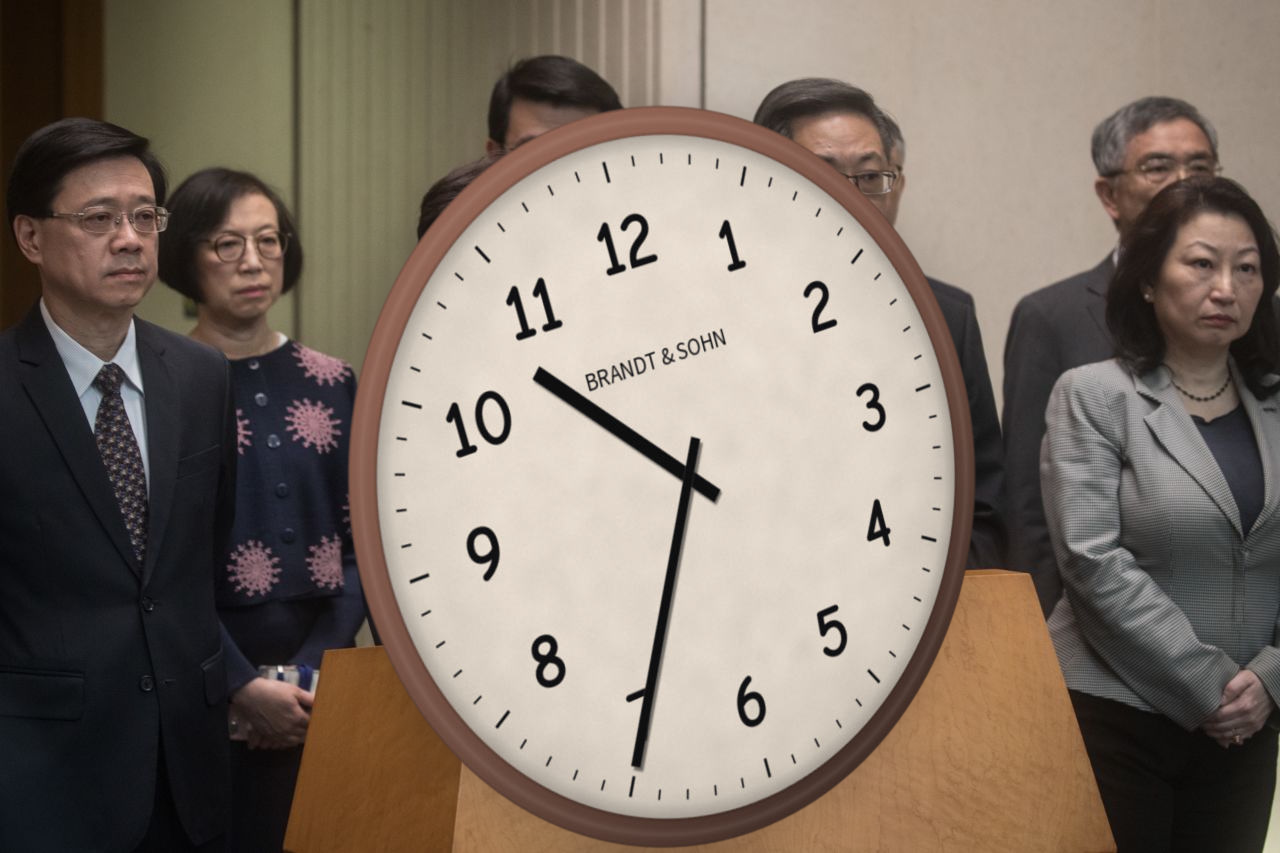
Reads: 10:35
